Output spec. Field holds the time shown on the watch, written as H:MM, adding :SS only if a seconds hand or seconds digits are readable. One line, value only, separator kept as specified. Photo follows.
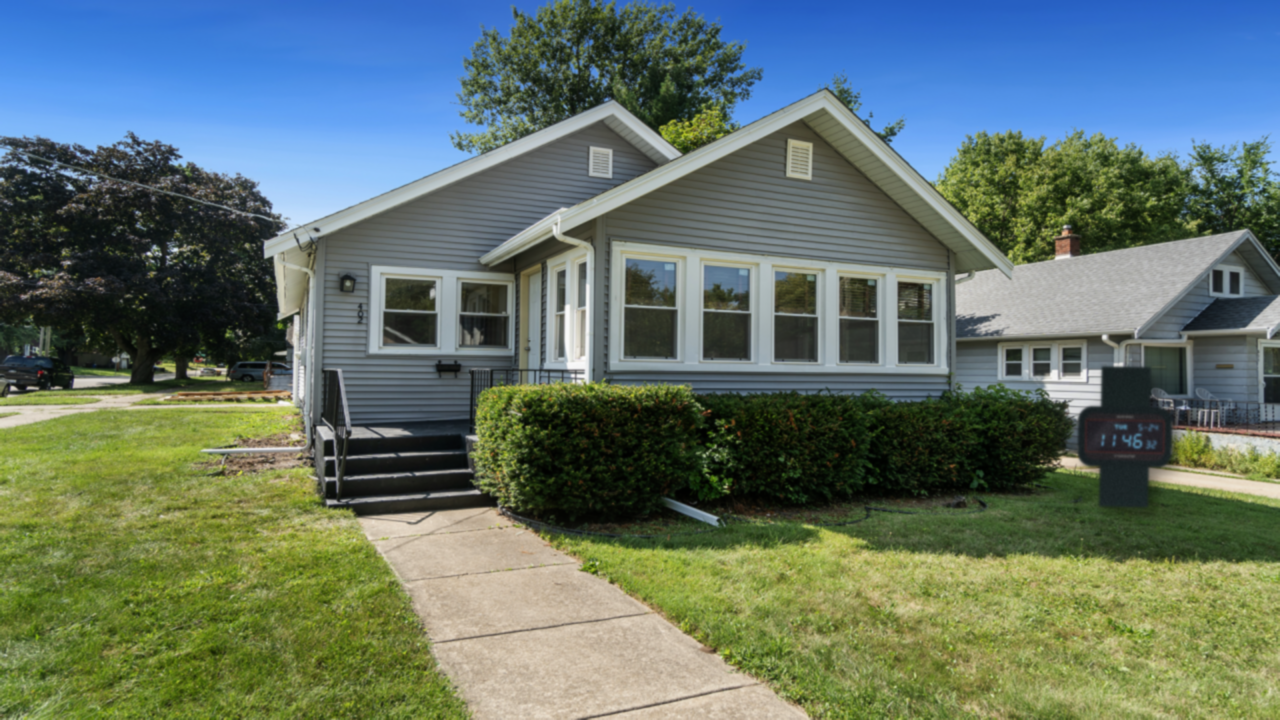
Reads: 11:46
